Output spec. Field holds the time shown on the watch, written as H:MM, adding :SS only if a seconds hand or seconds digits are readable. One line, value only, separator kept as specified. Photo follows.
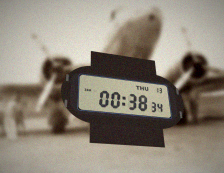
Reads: 0:38:34
